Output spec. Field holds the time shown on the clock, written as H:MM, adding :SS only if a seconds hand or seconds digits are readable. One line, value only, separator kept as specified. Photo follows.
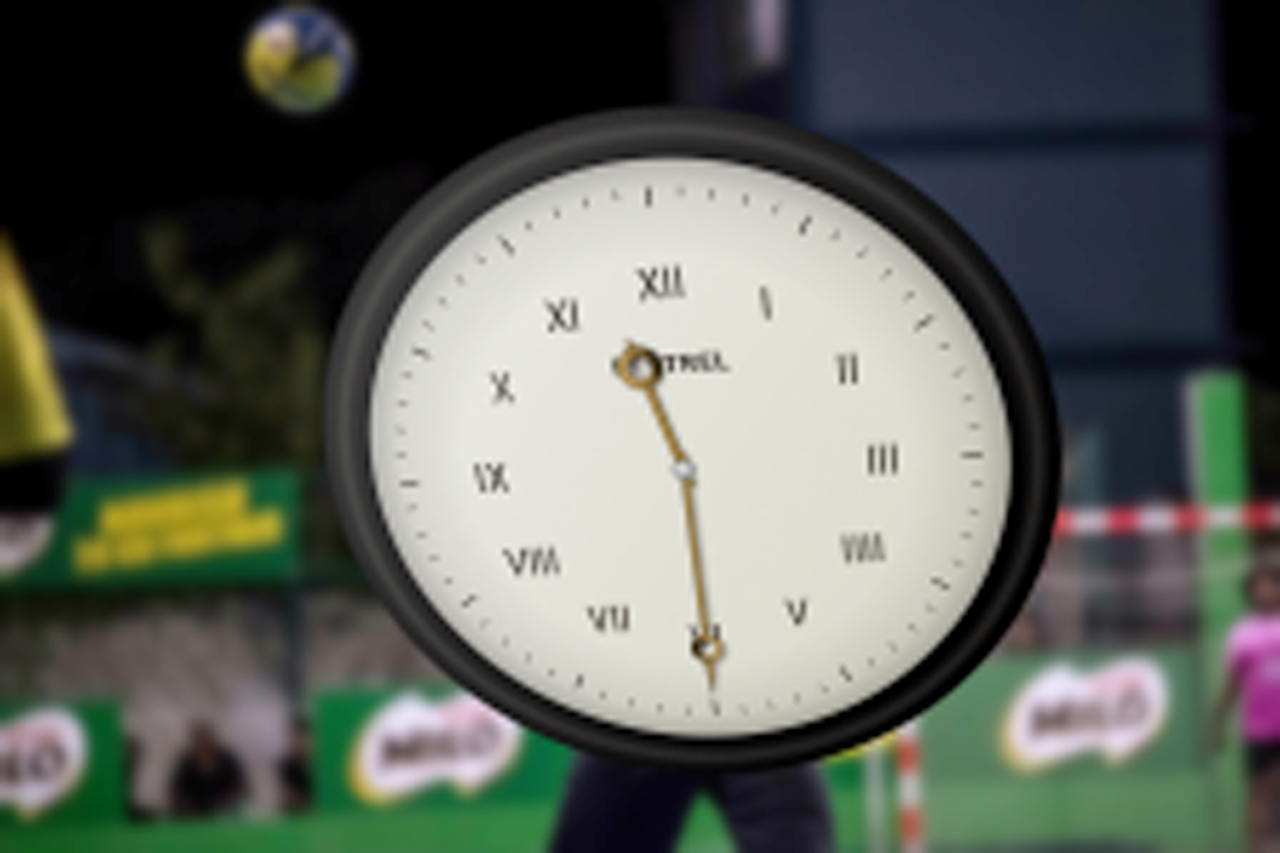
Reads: 11:30
